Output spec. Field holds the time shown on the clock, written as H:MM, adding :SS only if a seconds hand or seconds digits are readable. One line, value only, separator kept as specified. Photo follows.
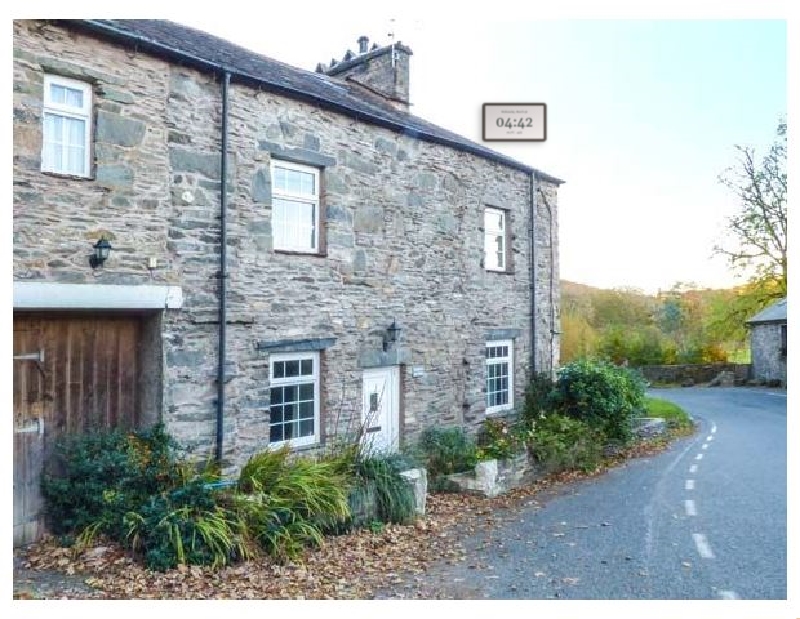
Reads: 4:42
